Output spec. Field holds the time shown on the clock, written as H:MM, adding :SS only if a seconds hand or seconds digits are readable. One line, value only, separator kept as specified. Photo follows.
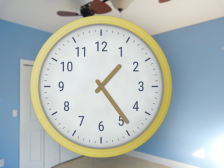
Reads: 1:24
